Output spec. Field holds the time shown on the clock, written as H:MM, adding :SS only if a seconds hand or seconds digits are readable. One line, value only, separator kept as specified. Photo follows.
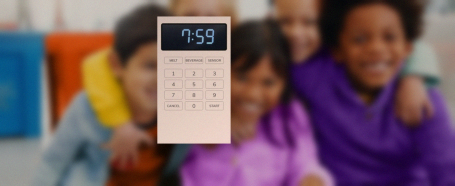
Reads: 7:59
